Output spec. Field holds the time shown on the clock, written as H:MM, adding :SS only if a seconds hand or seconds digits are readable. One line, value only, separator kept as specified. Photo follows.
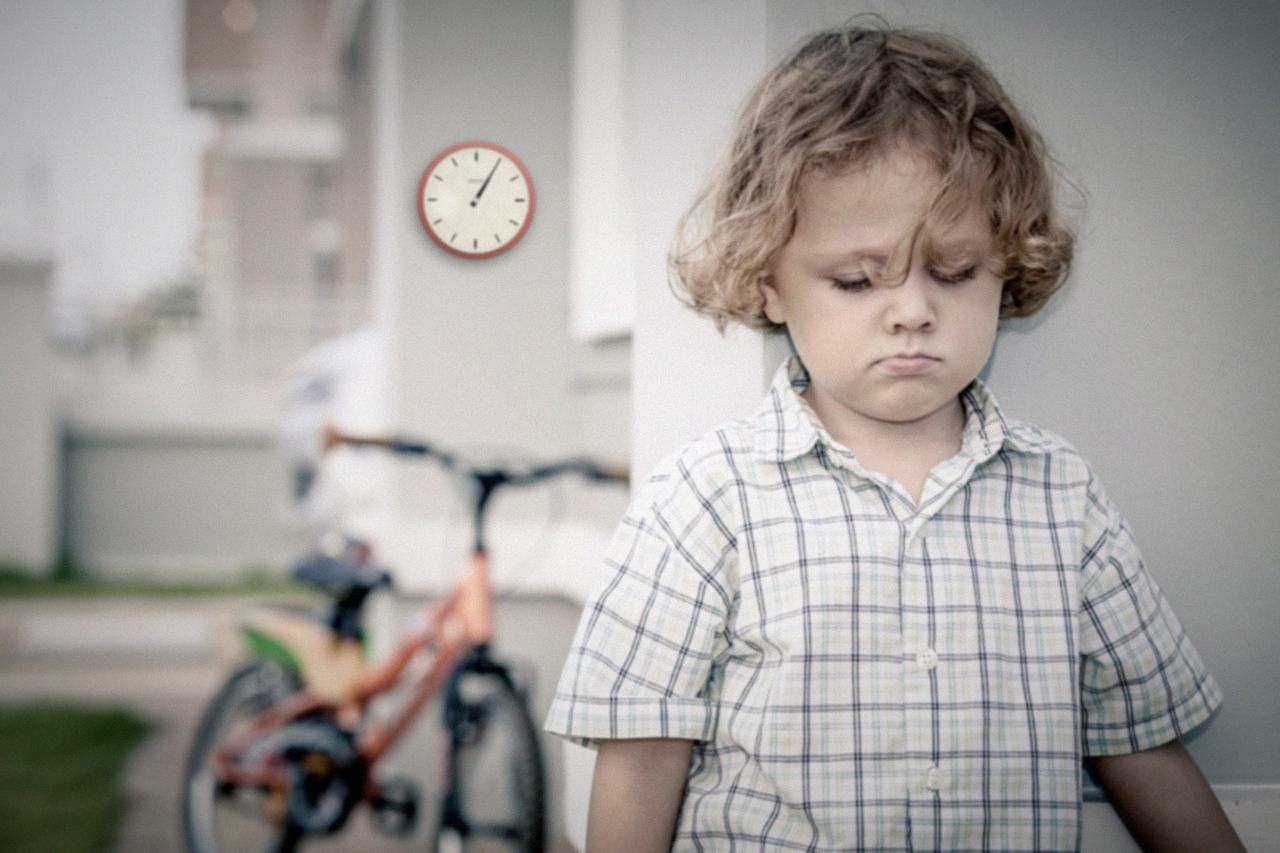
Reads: 1:05
